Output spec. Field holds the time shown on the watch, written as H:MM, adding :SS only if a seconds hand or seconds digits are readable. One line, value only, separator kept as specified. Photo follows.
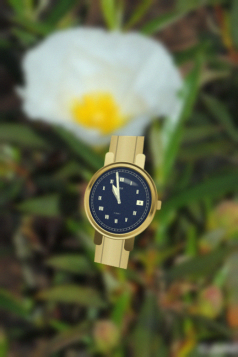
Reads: 10:58
